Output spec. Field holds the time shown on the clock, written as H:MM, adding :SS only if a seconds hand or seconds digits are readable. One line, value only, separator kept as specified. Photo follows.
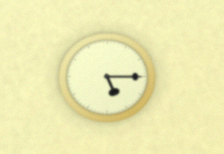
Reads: 5:15
